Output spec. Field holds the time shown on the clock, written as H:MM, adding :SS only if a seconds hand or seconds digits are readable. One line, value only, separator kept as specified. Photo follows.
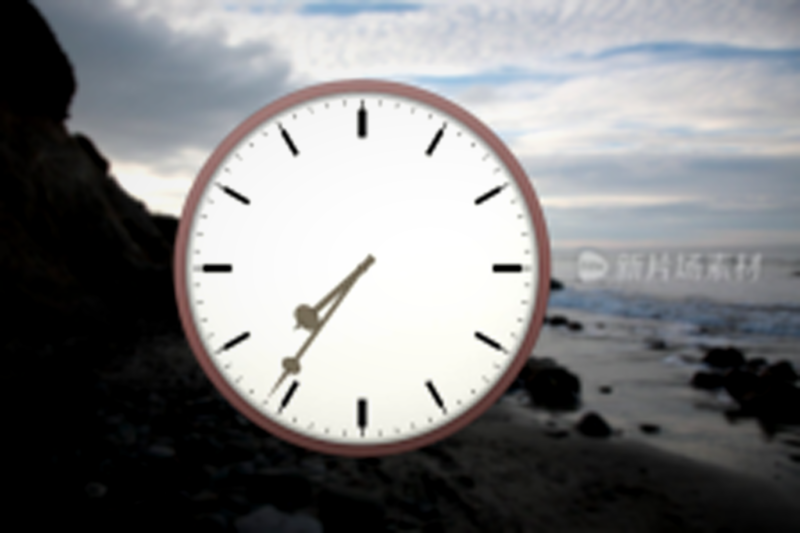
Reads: 7:36
